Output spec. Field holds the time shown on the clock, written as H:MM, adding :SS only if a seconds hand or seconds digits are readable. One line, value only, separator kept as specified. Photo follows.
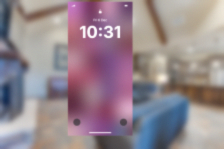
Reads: 10:31
